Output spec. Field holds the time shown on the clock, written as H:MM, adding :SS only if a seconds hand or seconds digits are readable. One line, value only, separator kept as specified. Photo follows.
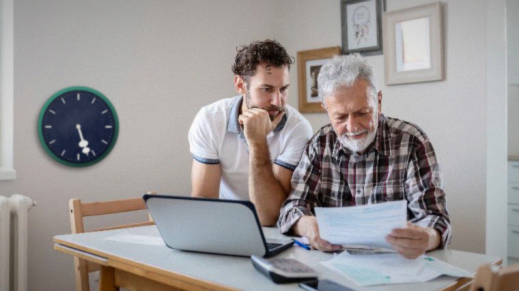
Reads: 5:27
